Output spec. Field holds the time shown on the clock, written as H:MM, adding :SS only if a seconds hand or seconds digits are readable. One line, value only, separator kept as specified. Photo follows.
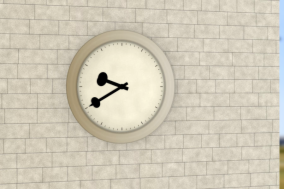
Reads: 9:40
